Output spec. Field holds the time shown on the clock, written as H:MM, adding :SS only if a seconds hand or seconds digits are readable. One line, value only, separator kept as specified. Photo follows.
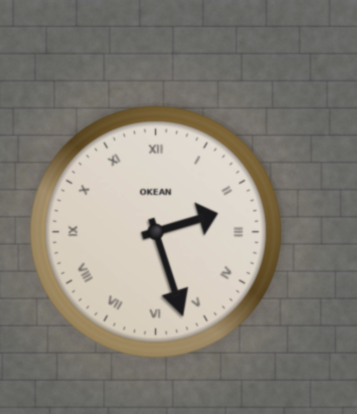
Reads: 2:27
